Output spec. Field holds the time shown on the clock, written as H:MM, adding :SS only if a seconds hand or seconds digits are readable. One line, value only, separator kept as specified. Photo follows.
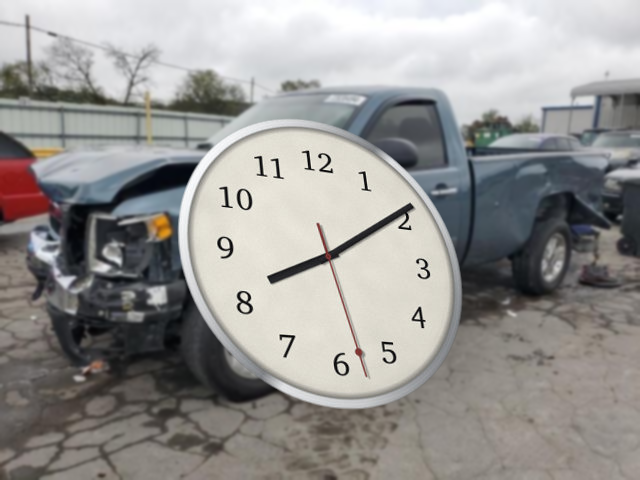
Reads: 8:09:28
